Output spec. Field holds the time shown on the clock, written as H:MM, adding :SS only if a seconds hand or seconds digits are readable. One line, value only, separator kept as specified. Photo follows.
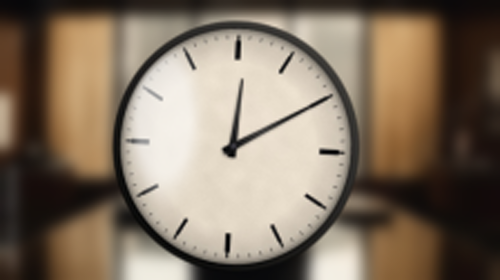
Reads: 12:10
